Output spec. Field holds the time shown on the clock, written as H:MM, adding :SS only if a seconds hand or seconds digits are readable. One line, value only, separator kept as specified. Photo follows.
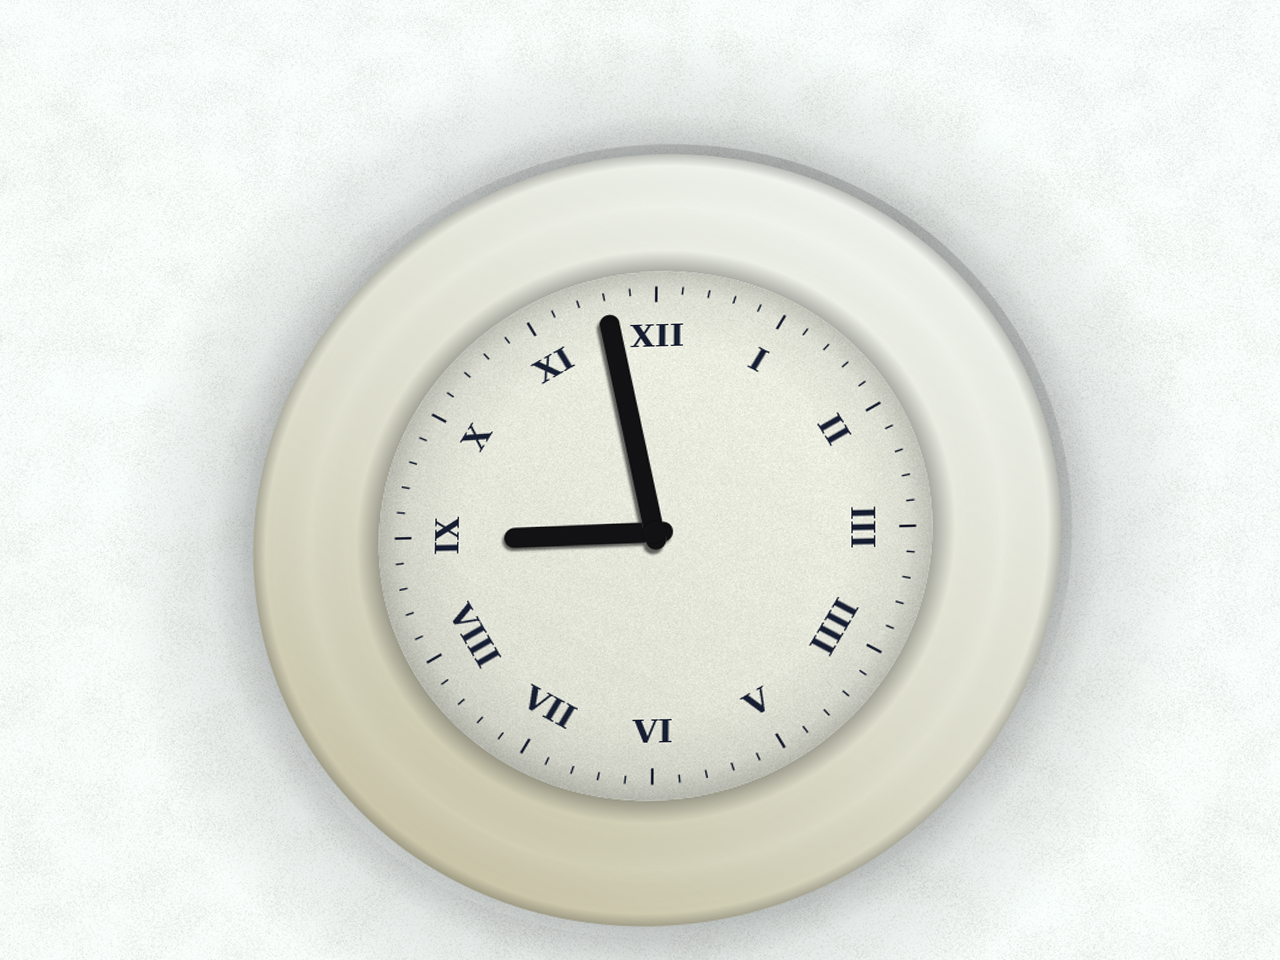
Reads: 8:58
